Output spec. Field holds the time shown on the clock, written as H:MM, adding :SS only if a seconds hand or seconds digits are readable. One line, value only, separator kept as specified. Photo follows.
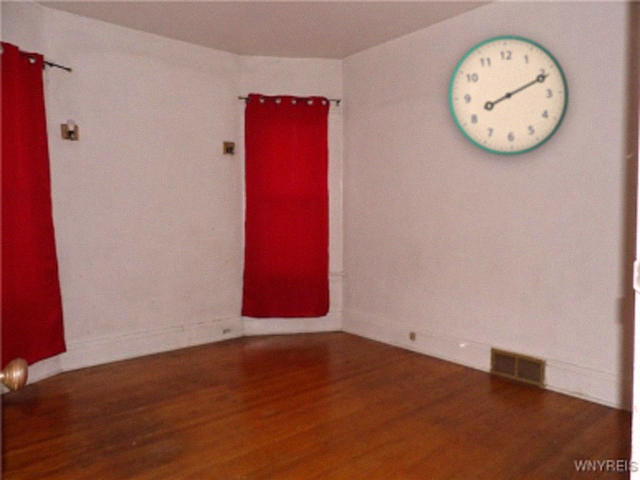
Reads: 8:11
